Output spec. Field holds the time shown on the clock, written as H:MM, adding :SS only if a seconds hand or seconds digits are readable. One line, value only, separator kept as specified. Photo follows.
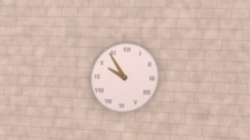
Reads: 9:54
